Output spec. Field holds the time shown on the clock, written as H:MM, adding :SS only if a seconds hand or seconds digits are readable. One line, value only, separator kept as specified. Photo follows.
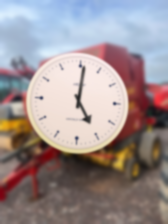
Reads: 5:01
